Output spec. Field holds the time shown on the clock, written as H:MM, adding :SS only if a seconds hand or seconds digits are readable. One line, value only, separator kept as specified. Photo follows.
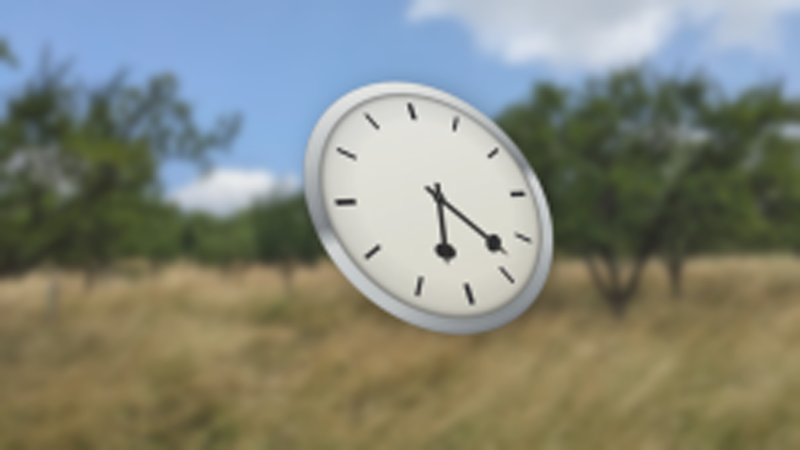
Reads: 6:23
